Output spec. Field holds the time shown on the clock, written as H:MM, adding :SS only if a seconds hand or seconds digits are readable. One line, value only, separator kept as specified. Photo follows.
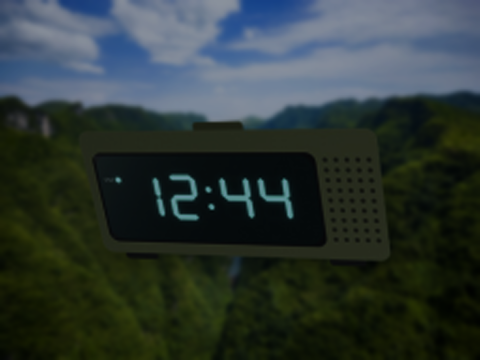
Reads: 12:44
